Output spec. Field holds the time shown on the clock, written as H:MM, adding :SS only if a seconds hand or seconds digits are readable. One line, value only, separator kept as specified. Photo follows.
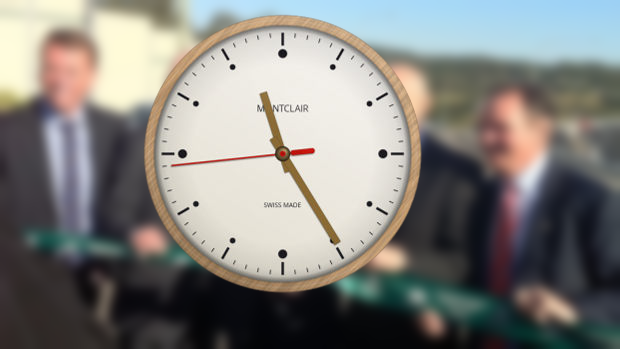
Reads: 11:24:44
